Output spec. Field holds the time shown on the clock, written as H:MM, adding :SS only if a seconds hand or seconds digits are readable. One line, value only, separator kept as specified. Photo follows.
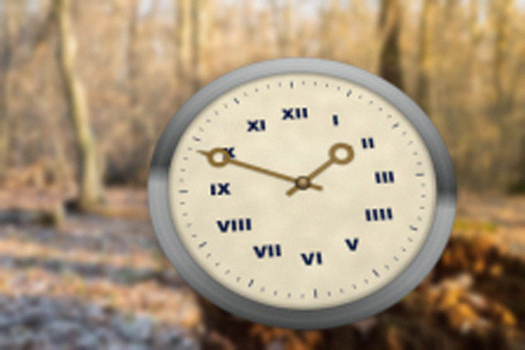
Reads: 1:49
